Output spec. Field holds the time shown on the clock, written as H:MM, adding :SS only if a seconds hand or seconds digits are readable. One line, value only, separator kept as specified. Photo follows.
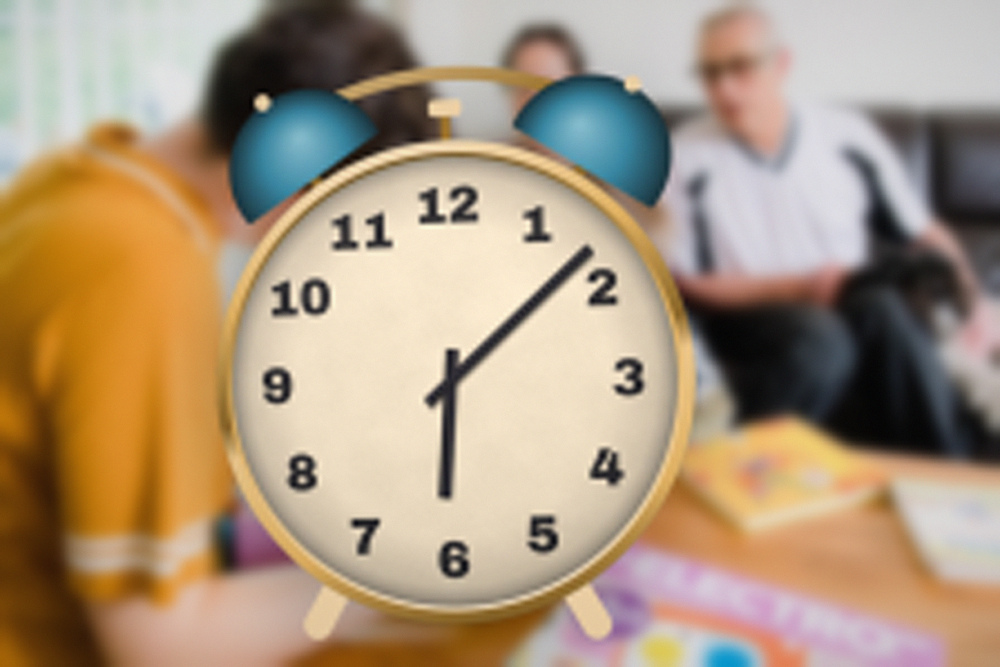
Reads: 6:08
